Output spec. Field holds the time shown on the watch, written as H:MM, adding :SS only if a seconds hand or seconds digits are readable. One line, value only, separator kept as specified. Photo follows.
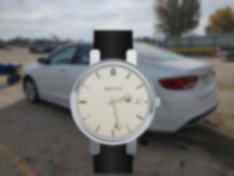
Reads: 2:28
